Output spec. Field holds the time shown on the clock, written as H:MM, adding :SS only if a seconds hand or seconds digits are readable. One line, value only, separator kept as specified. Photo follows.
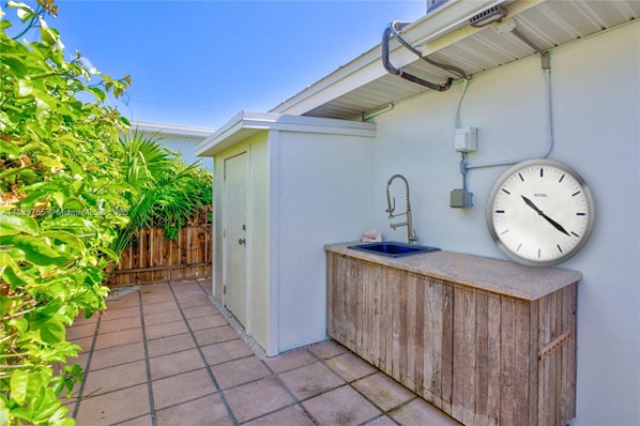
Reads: 10:21
